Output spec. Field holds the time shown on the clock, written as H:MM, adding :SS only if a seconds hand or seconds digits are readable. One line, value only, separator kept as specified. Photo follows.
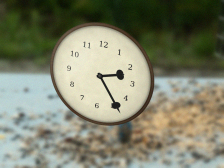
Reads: 2:24
